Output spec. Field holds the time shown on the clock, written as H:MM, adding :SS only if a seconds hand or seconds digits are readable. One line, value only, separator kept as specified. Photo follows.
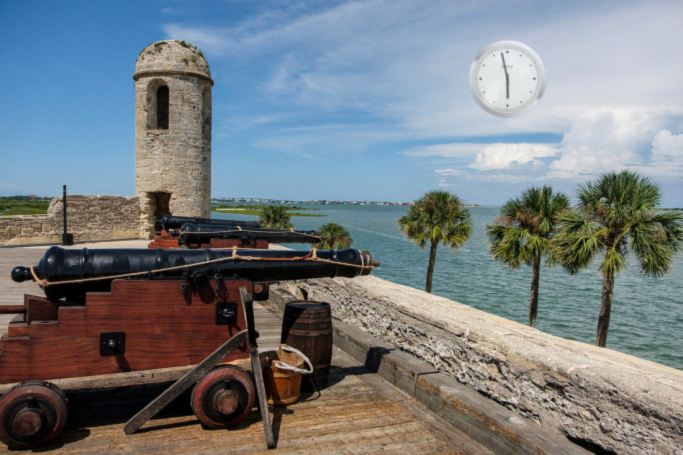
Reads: 5:58
